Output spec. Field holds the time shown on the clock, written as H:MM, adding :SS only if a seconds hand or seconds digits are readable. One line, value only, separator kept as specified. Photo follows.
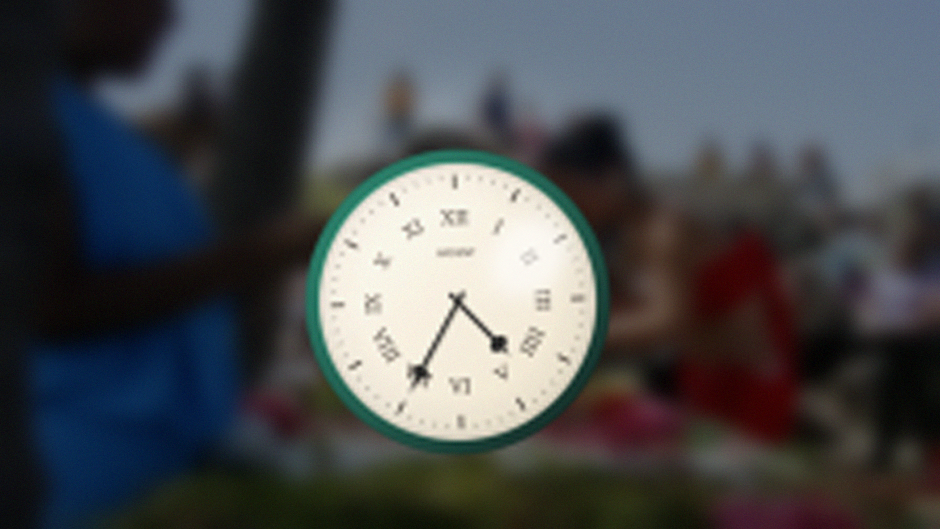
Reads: 4:35
